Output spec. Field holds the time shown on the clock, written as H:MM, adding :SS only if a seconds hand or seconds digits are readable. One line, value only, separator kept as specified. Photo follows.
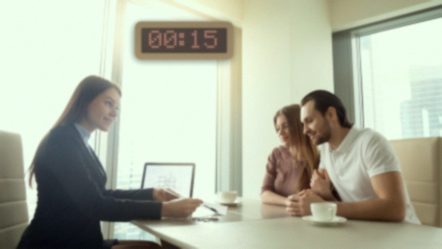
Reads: 0:15
